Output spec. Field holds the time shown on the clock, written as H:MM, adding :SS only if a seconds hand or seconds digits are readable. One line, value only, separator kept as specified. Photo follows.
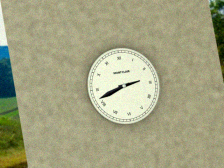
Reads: 2:42
